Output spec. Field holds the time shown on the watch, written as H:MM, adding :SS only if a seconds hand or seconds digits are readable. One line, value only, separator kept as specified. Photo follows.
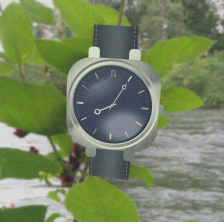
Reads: 8:05
